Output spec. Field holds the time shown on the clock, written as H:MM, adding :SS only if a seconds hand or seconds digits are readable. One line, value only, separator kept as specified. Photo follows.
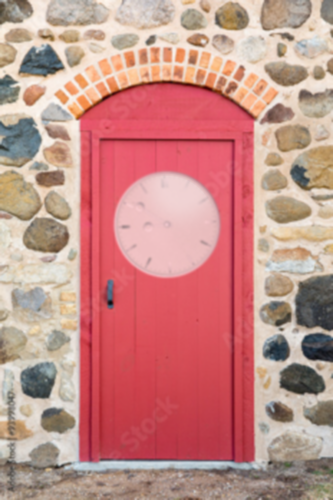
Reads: 8:51
